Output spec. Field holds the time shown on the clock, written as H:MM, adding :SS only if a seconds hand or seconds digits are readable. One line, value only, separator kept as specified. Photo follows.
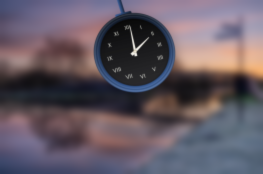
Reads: 2:01
